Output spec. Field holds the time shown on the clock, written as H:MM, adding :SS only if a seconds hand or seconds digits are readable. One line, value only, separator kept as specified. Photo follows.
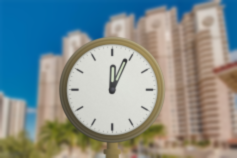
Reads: 12:04
